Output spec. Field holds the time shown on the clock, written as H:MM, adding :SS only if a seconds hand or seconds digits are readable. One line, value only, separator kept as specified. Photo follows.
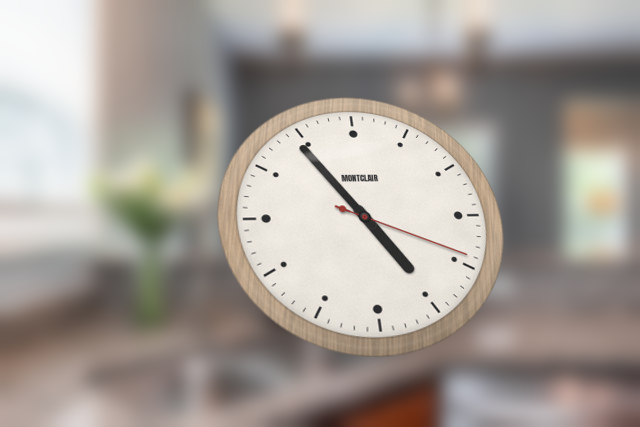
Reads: 4:54:19
